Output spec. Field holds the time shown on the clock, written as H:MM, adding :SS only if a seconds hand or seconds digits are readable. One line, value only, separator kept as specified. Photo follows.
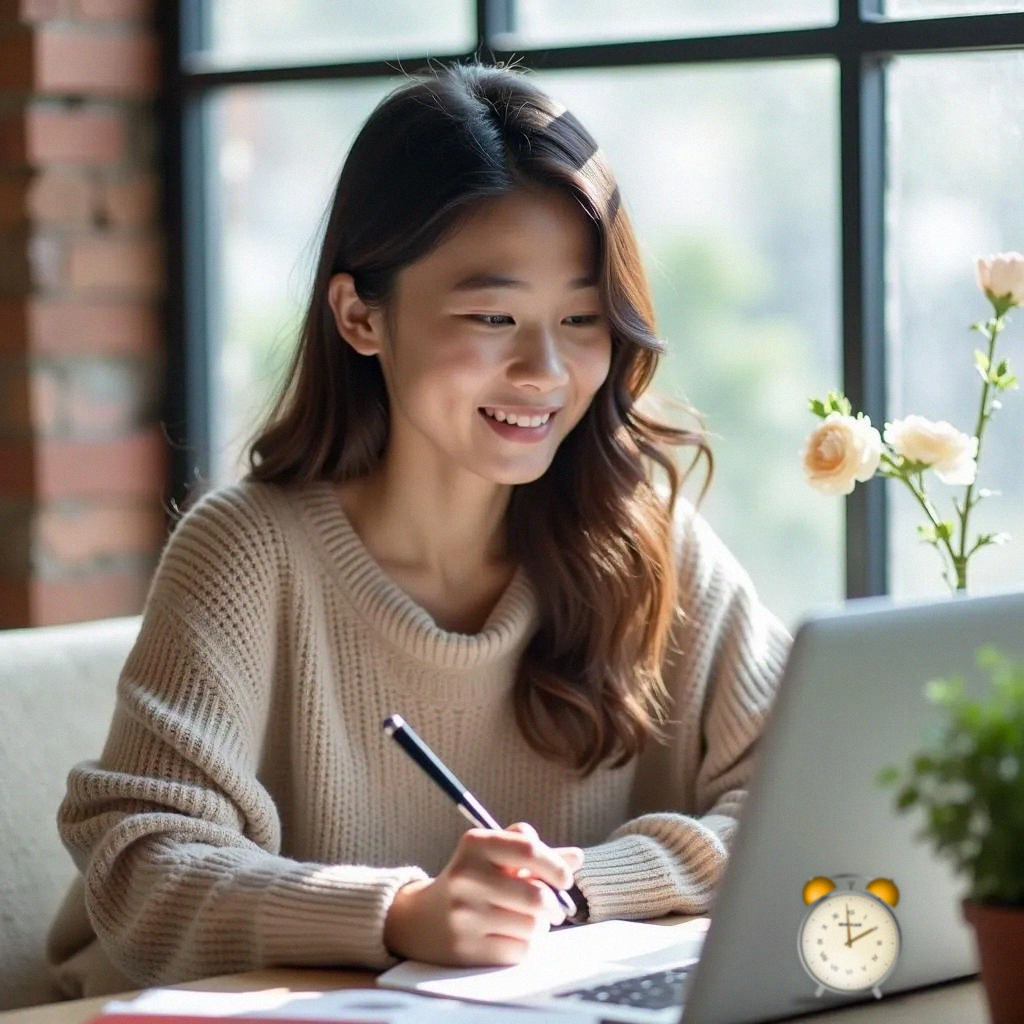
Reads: 1:59
